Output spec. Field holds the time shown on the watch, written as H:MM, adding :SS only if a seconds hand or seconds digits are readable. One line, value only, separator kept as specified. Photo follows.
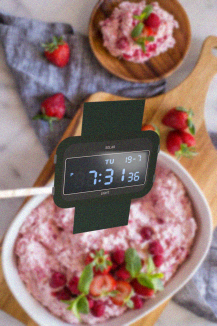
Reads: 7:31:36
